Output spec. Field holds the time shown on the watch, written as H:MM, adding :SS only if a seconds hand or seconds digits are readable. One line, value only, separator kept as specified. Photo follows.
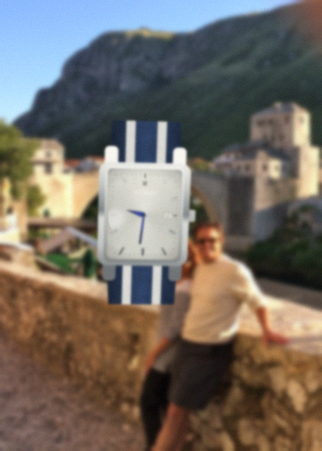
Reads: 9:31
